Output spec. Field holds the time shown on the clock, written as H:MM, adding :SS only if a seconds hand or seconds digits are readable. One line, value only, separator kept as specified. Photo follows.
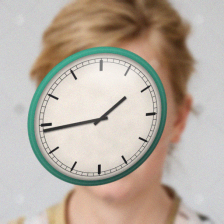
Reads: 1:44
